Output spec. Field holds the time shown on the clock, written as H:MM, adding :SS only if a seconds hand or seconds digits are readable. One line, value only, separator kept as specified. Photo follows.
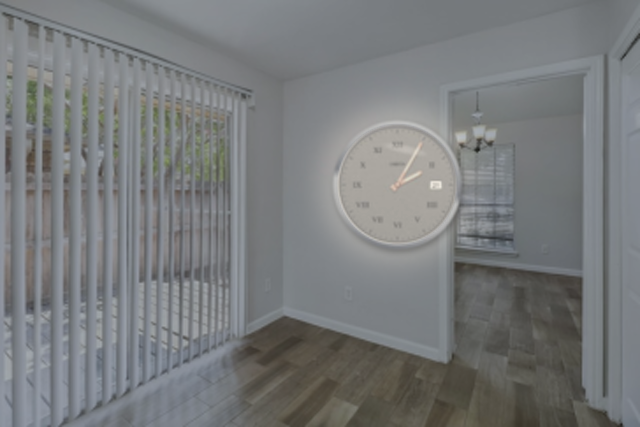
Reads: 2:05
